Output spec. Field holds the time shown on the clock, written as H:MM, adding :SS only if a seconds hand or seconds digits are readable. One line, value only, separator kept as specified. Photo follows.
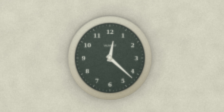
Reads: 12:22
